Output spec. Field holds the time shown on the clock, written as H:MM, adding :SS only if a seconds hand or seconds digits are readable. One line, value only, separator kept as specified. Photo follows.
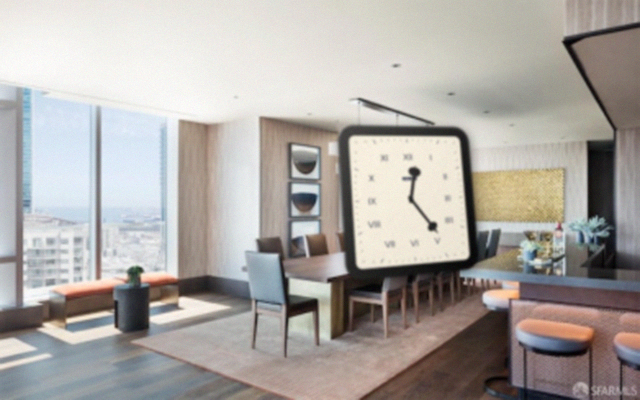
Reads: 12:24
